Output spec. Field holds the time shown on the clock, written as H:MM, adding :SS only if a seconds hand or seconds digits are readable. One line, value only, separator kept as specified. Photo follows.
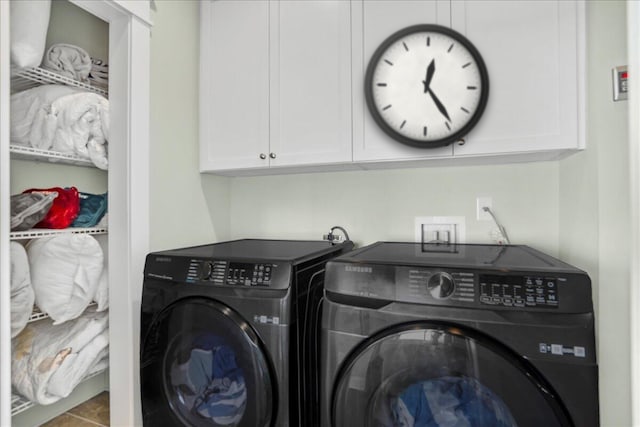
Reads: 12:24
